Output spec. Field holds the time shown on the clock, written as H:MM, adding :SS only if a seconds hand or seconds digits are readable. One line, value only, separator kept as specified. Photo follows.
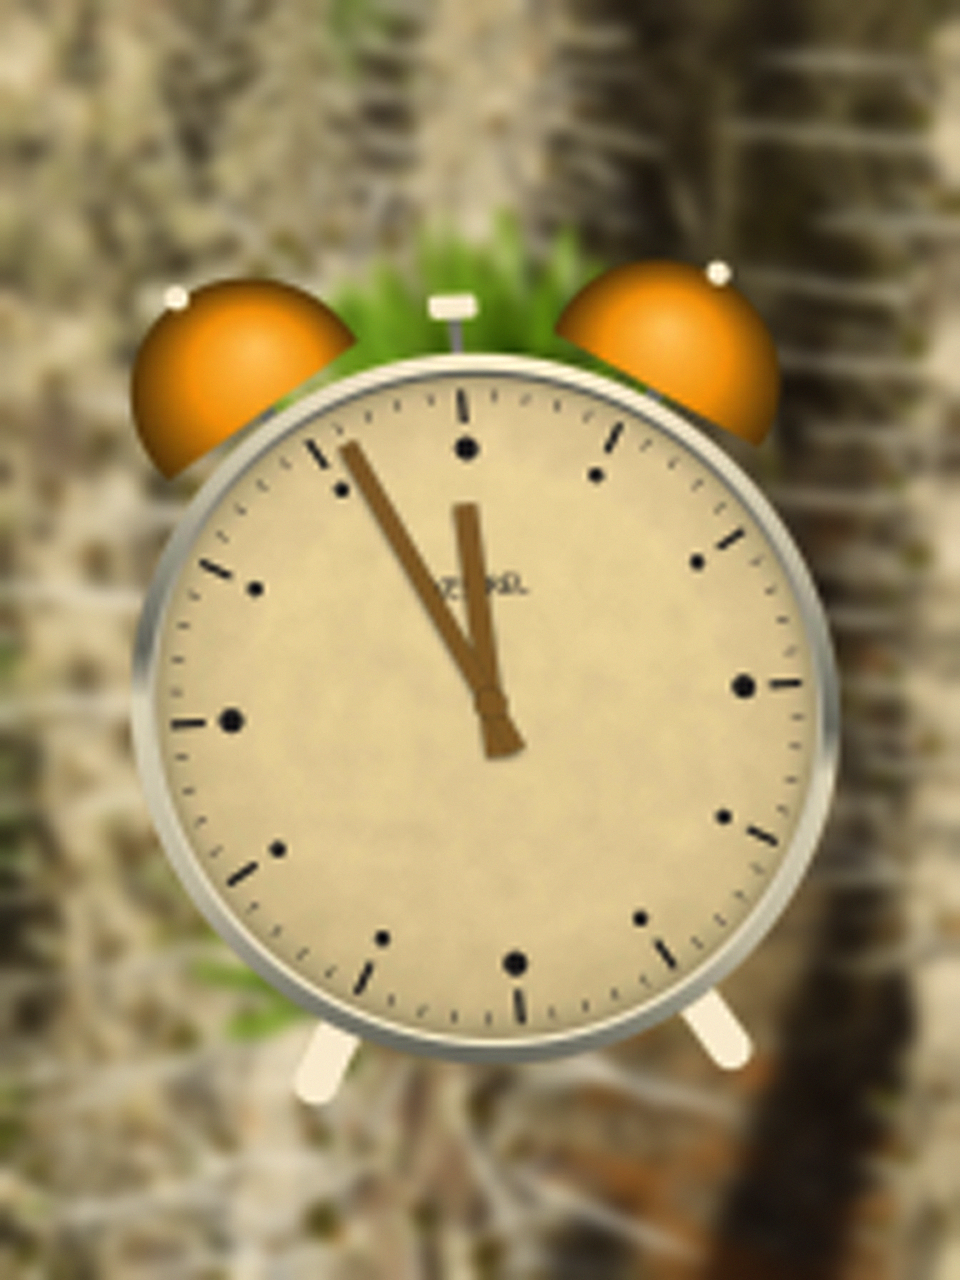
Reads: 11:56
